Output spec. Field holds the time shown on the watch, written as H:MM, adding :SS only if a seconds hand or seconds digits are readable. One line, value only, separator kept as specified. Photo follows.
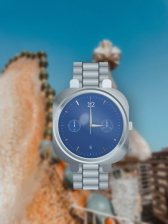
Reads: 3:00
